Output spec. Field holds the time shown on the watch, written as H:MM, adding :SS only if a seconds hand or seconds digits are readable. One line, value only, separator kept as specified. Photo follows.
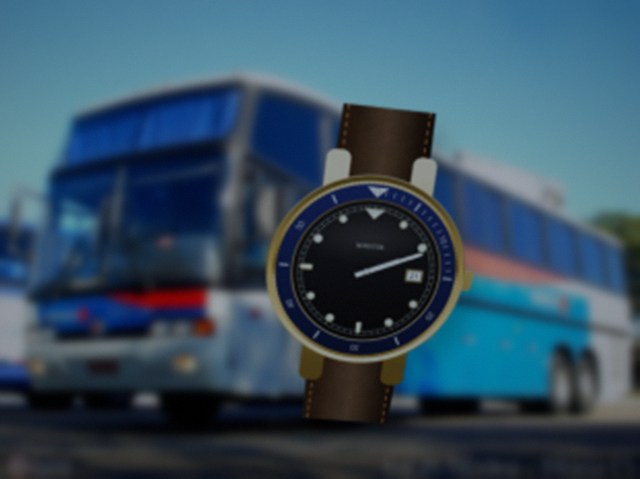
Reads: 2:11
